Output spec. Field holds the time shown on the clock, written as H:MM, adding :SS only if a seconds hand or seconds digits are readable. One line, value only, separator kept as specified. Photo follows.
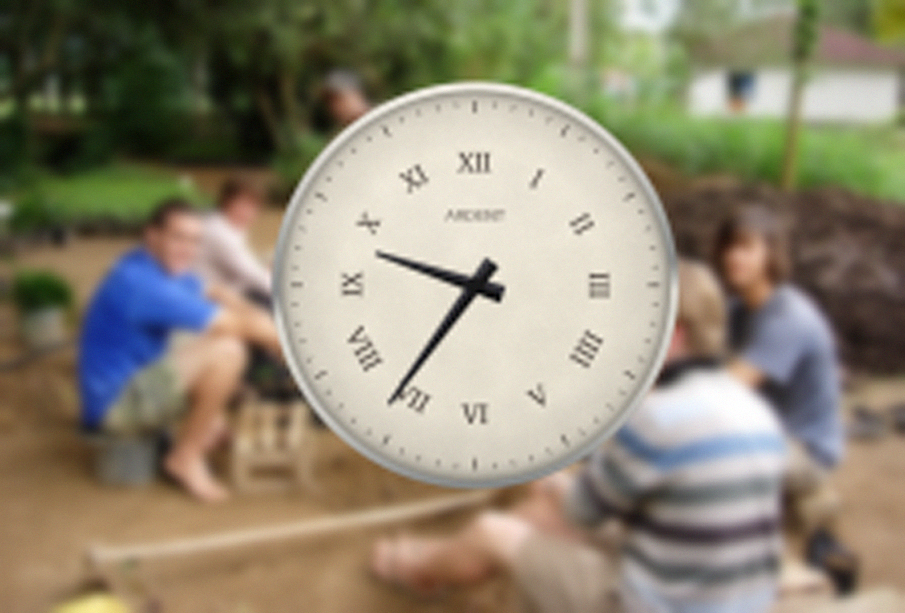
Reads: 9:36
